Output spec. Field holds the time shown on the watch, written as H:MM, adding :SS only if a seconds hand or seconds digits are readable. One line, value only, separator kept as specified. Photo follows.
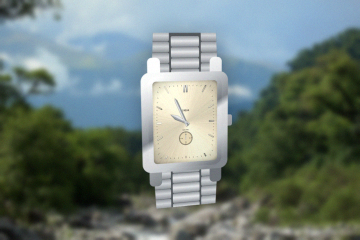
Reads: 9:56
